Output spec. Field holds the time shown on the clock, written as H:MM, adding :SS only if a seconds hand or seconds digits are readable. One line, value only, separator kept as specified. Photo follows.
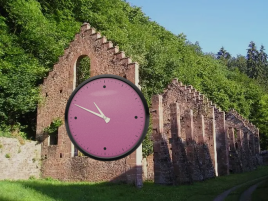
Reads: 10:49
